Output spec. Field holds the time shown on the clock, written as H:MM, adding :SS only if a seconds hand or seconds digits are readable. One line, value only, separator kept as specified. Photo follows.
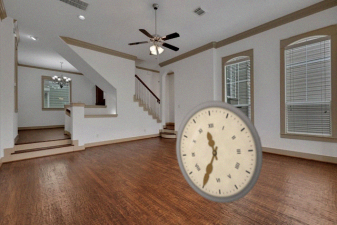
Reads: 11:35
